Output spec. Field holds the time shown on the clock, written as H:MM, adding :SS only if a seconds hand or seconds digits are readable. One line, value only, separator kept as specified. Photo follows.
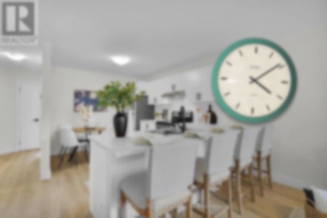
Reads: 4:09
